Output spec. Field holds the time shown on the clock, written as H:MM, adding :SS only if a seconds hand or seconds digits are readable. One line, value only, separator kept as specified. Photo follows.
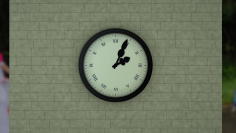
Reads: 2:04
